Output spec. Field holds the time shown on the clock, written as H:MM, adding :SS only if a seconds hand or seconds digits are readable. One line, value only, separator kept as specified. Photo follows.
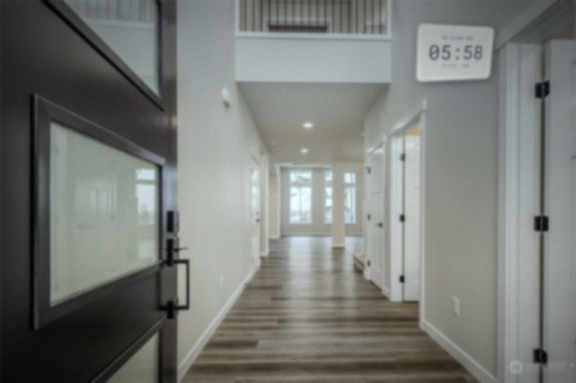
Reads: 5:58
